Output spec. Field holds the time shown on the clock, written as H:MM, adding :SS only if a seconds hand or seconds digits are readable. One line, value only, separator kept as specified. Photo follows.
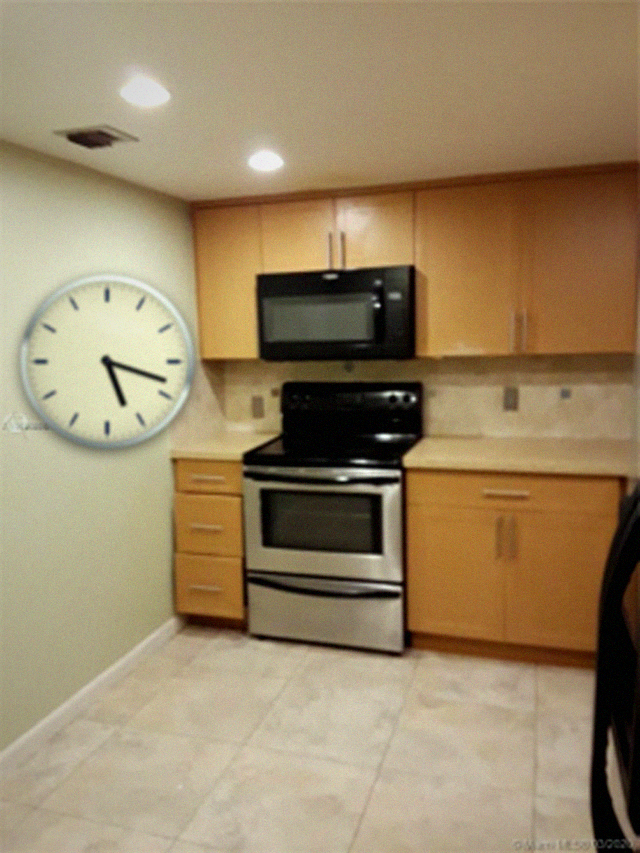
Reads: 5:18
